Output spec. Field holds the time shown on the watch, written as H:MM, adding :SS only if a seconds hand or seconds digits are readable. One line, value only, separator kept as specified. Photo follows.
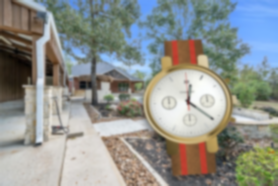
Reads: 12:22
